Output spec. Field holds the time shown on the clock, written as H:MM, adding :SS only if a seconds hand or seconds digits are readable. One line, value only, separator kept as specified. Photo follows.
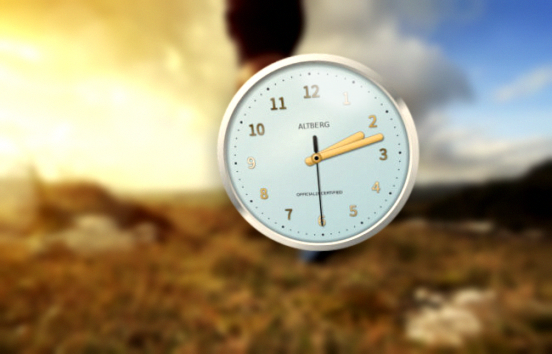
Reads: 2:12:30
